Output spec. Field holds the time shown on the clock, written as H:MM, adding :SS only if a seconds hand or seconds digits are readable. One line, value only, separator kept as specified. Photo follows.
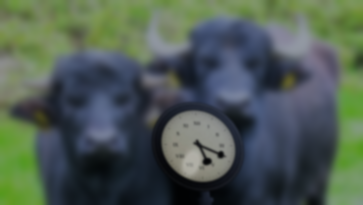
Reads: 5:19
